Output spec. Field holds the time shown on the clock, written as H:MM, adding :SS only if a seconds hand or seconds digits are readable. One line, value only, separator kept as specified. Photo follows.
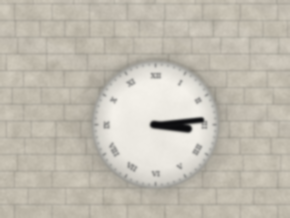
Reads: 3:14
